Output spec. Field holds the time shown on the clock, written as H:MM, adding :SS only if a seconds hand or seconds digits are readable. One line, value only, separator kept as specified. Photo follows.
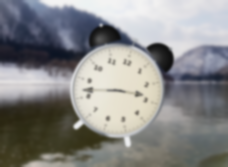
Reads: 2:42
